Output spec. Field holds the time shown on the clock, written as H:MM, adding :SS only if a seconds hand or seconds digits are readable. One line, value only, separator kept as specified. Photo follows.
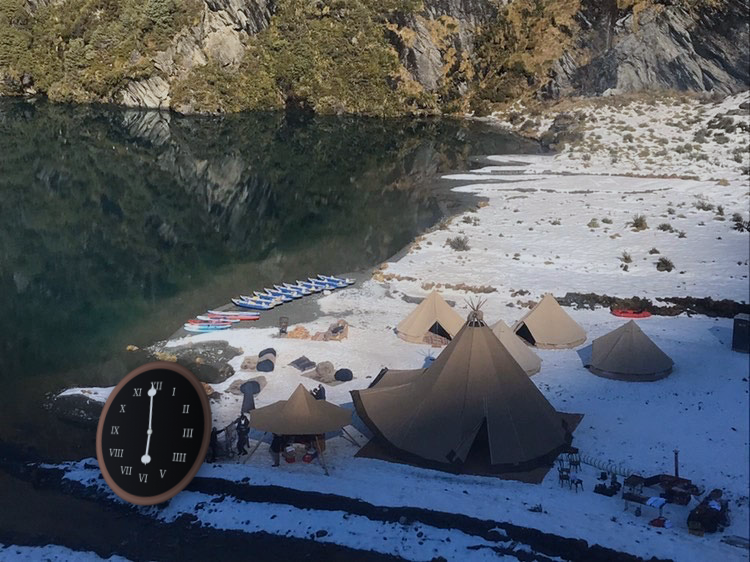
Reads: 5:59
